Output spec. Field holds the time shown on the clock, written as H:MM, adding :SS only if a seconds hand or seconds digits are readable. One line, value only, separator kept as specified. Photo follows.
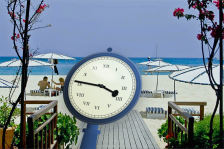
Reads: 3:46
